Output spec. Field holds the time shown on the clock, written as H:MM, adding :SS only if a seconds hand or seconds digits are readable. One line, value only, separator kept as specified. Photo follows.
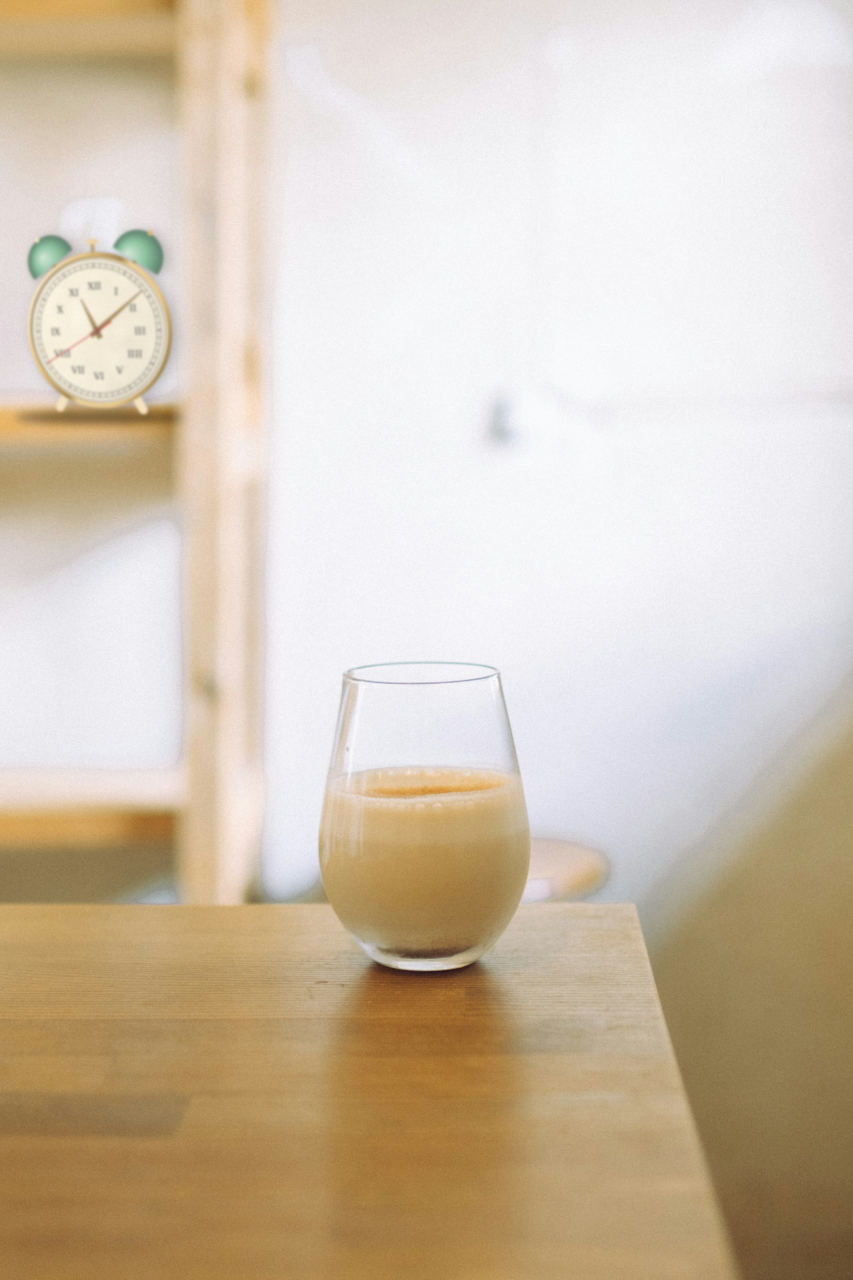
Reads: 11:08:40
